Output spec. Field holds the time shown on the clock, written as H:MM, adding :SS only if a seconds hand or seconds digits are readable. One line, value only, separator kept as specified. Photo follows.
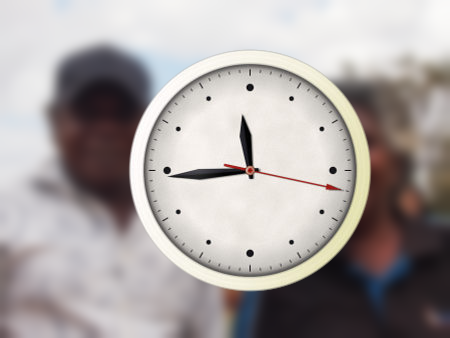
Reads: 11:44:17
